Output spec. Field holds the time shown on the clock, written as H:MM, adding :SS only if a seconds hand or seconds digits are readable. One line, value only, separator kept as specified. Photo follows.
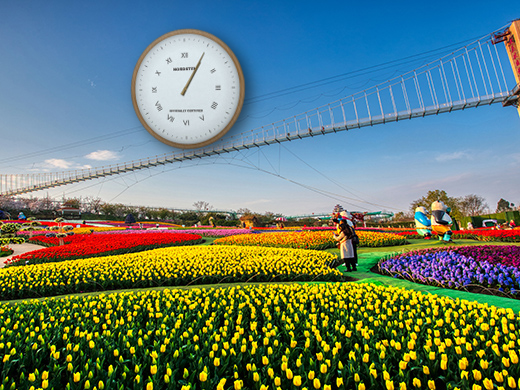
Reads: 1:05
